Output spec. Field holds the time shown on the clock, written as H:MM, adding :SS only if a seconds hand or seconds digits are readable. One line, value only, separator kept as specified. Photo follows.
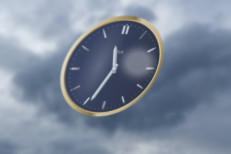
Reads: 11:34
